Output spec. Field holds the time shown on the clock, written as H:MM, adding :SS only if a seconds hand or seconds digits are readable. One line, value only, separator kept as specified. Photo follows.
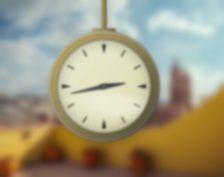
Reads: 2:43
